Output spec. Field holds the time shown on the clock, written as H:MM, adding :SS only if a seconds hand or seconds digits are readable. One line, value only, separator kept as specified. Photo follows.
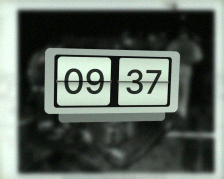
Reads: 9:37
